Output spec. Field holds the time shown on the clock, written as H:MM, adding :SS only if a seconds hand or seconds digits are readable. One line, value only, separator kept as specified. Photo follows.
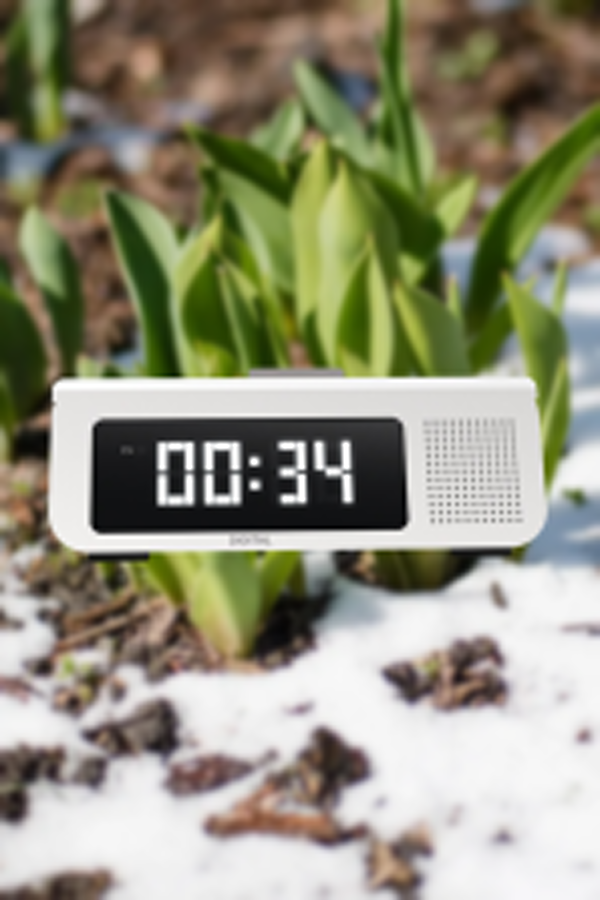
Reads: 0:34
